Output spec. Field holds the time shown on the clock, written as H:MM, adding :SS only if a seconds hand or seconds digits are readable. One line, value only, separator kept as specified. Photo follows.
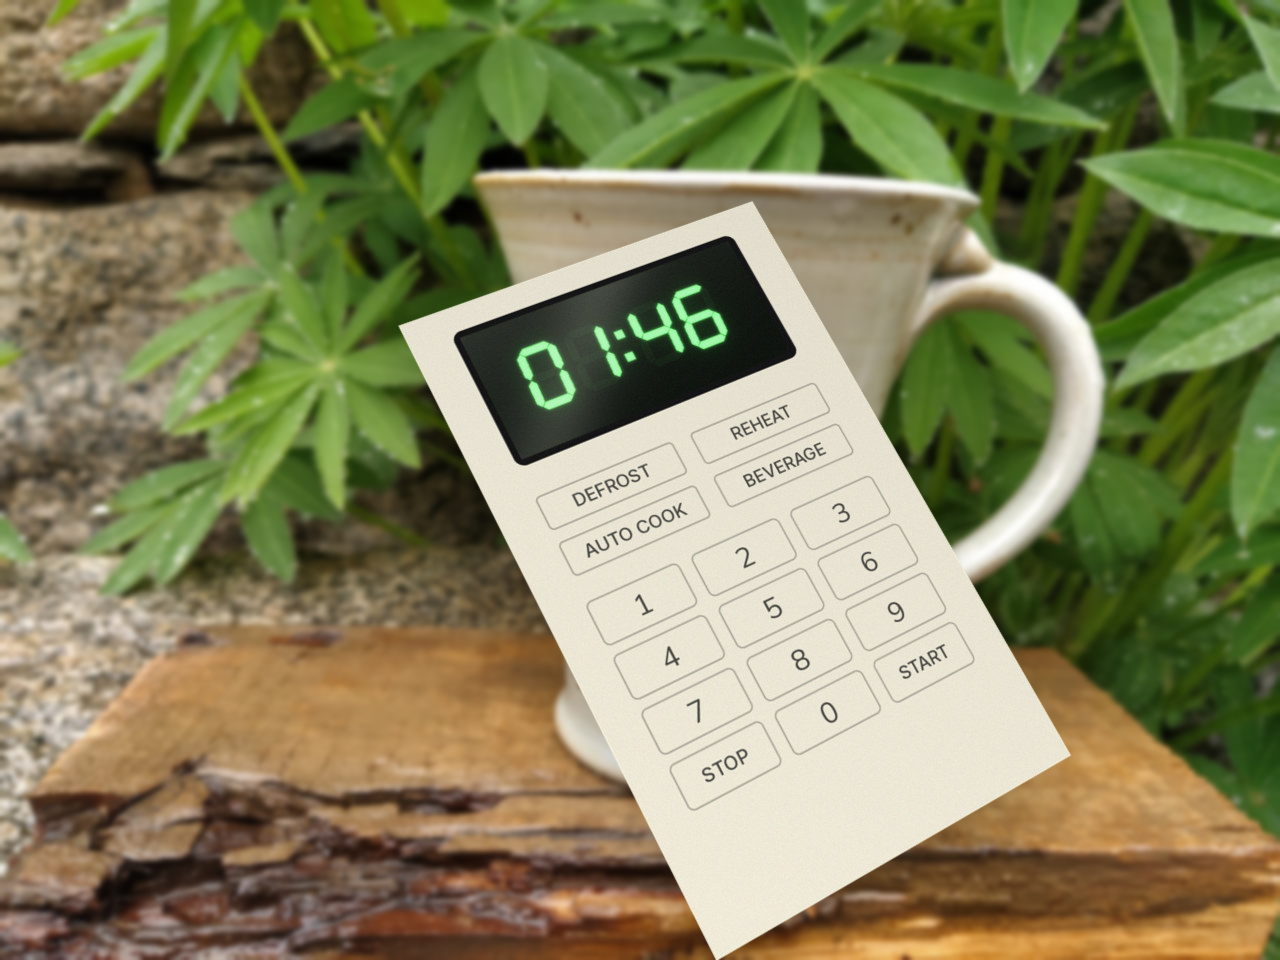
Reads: 1:46
